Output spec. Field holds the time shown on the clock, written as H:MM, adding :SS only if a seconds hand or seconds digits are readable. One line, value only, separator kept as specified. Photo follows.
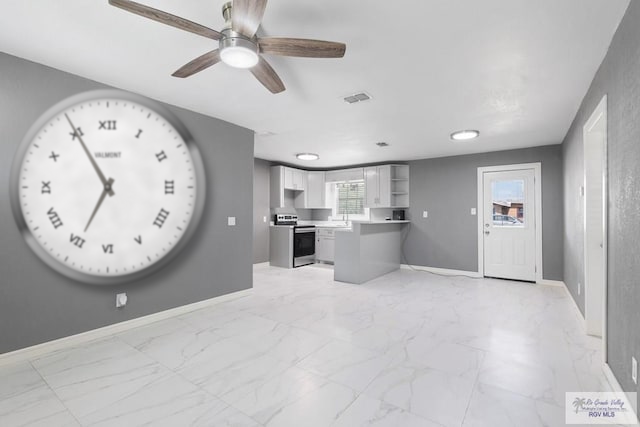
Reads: 6:55
